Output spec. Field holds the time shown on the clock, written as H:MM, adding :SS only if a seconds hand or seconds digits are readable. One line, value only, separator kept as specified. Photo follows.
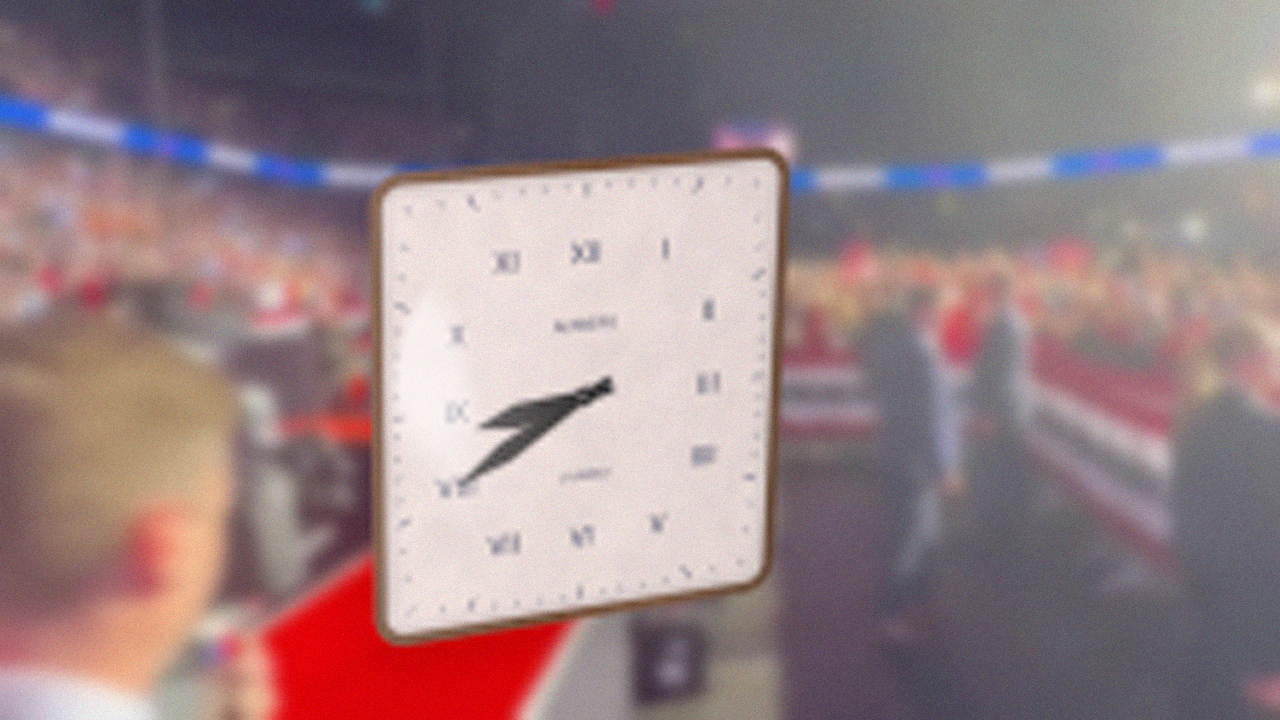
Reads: 8:40
